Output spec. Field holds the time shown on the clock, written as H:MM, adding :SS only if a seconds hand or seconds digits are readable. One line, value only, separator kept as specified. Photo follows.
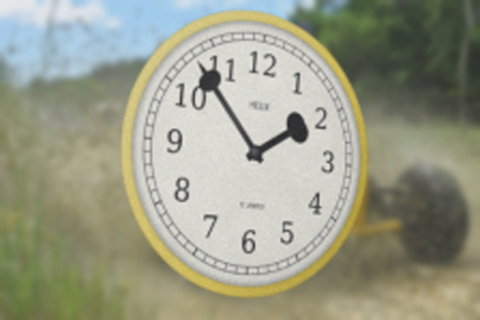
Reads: 1:53
